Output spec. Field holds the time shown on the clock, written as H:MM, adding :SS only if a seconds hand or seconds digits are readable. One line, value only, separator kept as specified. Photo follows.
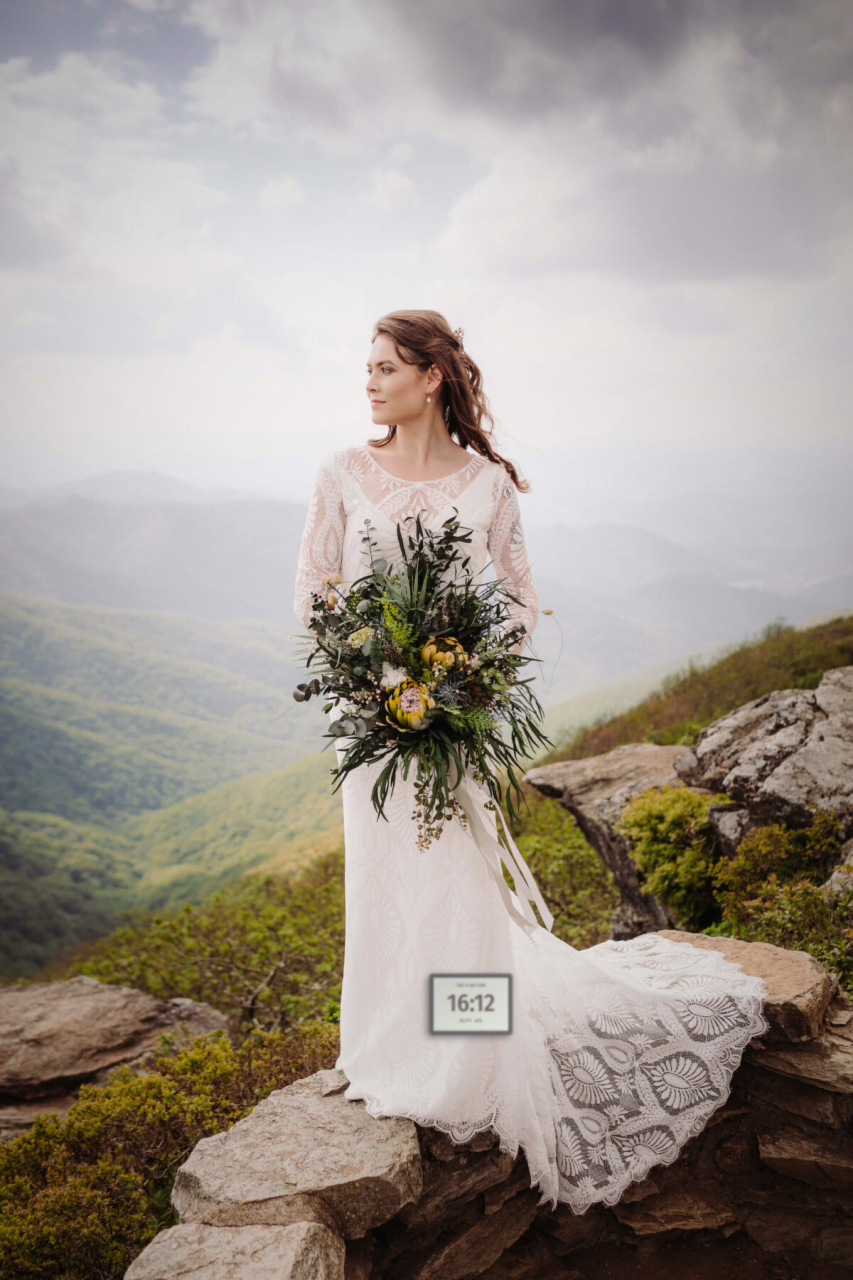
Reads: 16:12
